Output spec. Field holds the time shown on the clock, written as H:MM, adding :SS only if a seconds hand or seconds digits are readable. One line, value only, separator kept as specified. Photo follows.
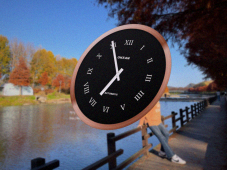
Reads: 6:55
